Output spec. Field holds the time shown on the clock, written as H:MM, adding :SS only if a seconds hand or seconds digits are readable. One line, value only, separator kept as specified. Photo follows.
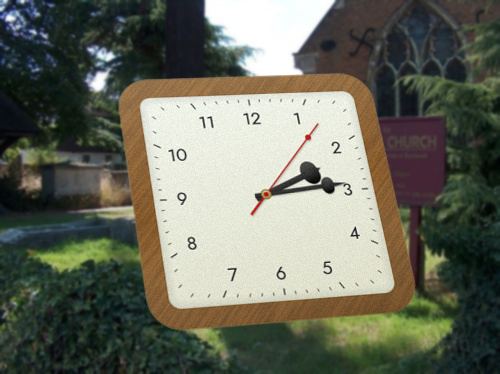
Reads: 2:14:07
